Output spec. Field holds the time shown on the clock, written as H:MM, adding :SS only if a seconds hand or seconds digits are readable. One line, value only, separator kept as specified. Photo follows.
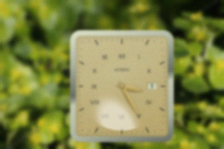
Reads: 3:25
